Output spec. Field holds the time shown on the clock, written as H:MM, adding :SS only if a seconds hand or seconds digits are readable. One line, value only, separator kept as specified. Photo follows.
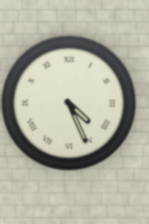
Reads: 4:26
